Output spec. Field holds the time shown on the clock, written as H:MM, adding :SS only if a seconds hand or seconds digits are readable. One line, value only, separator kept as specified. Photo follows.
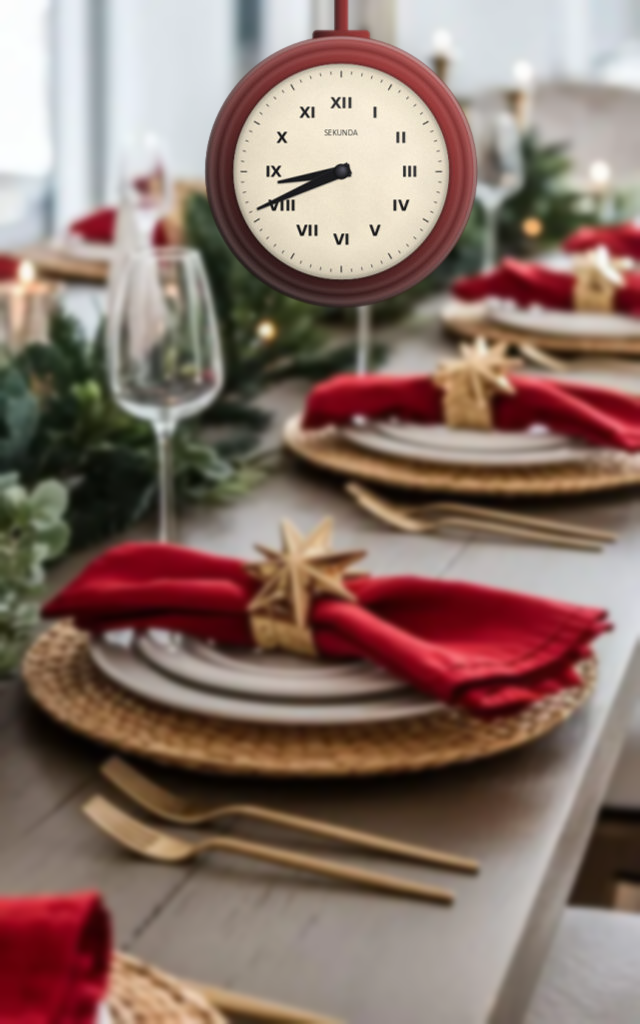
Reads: 8:41
